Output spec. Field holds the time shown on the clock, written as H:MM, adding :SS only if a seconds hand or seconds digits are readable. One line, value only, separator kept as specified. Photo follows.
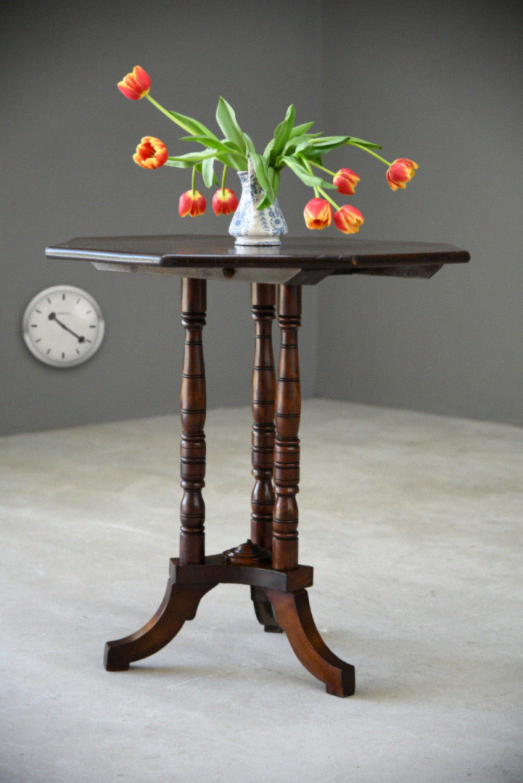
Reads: 10:21
